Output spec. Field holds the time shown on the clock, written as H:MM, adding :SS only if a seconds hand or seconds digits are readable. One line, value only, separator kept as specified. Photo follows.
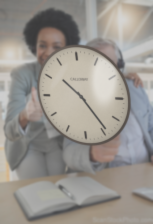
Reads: 10:24
